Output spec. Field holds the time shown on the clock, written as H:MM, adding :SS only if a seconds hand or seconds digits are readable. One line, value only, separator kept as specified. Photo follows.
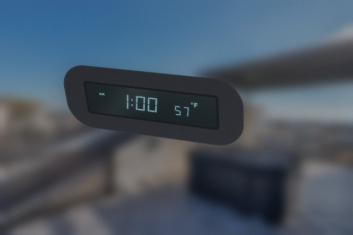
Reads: 1:00
